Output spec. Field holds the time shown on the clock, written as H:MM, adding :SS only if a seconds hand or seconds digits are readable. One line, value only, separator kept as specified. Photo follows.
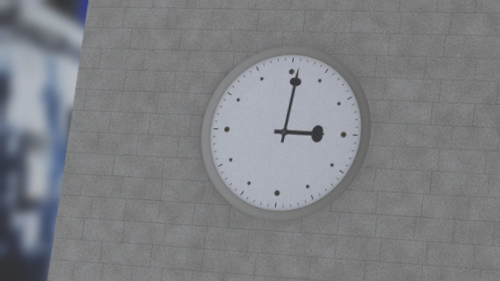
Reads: 3:01
